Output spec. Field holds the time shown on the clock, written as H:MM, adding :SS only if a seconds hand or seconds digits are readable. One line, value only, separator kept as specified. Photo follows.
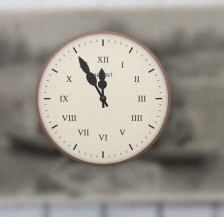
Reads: 11:55
